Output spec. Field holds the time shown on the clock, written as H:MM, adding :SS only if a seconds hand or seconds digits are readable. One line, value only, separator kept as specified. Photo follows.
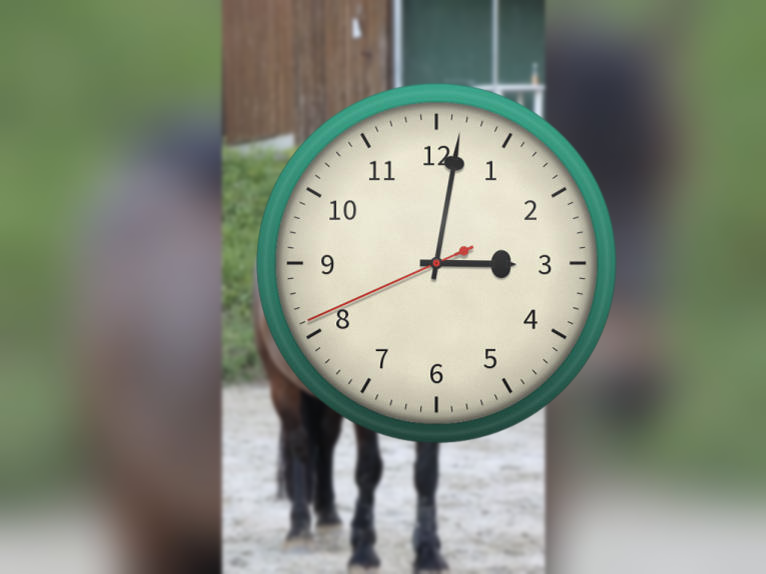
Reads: 3:01:41
